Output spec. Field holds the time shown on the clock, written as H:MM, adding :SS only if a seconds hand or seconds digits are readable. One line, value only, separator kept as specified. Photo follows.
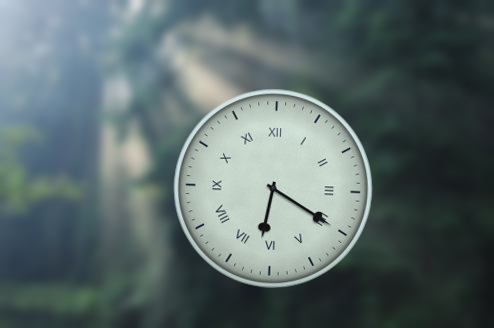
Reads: 6:20
